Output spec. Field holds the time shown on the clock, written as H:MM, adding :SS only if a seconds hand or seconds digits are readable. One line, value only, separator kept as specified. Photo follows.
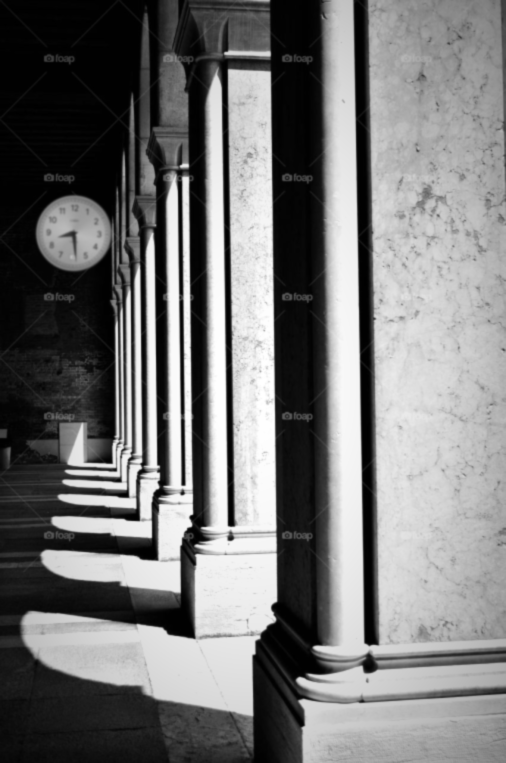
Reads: 8:29
